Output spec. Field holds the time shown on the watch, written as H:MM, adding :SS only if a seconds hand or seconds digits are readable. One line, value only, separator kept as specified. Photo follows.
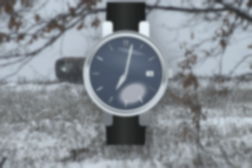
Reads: 7:02
